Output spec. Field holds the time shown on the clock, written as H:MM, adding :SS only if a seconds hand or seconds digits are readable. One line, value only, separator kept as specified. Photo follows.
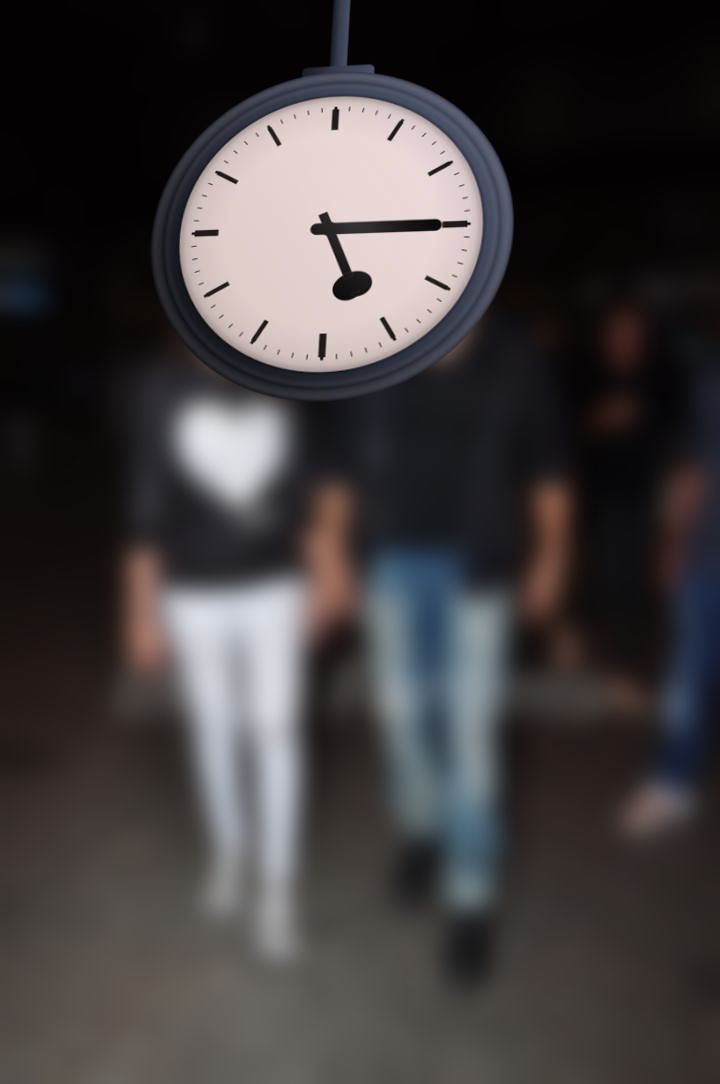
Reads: 5:15
